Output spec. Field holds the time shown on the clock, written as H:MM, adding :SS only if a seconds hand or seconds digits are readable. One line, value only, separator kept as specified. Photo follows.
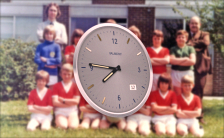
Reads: 7:46
